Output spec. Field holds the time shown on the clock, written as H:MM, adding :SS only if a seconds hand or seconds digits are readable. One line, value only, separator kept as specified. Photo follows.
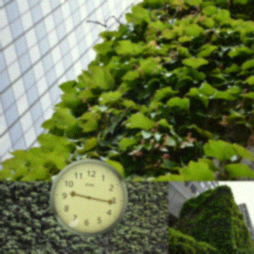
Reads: 9:16
